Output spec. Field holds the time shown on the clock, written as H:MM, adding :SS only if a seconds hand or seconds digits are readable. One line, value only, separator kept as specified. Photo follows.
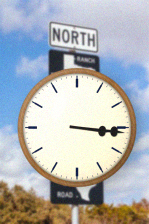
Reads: 3:16
